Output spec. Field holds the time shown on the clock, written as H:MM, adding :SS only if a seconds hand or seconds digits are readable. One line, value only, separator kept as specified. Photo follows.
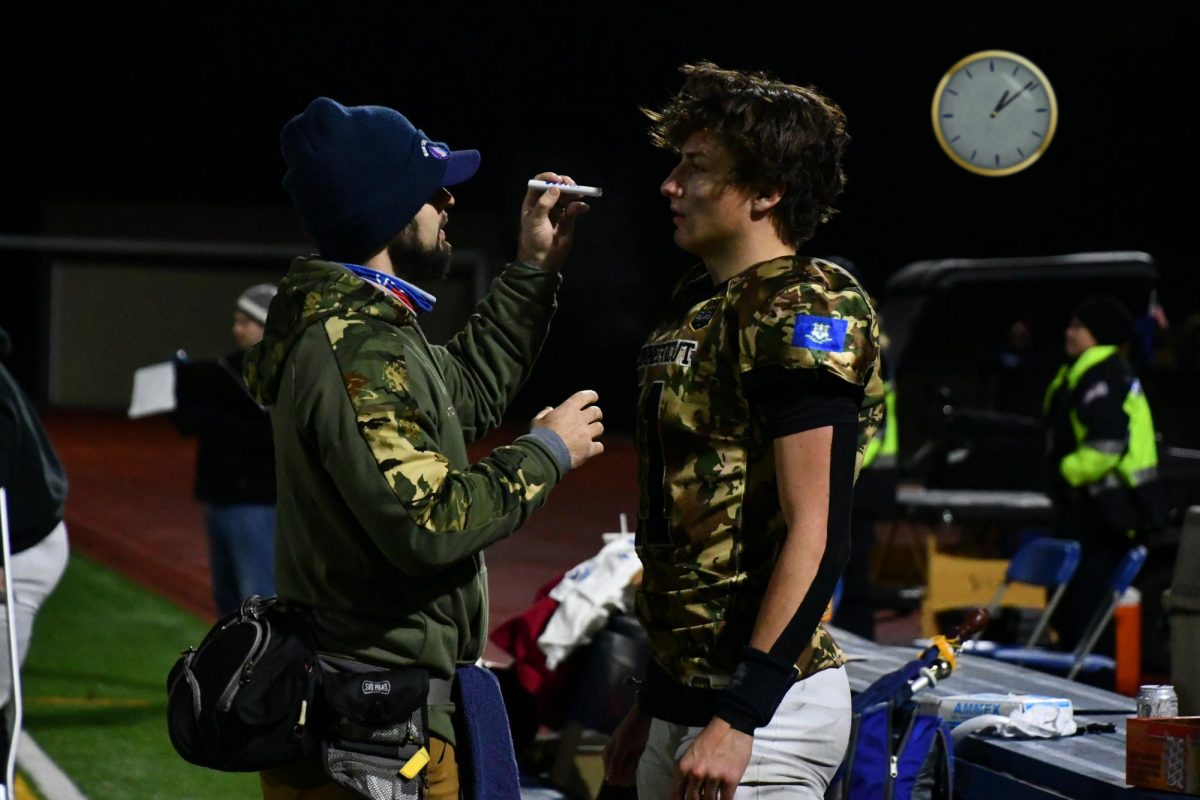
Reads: 1:09
